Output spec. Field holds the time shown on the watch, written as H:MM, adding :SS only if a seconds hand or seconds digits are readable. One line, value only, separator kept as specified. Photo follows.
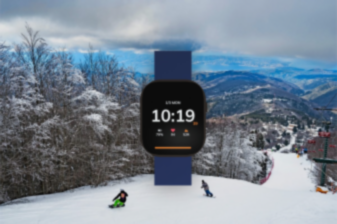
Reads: 10:19
